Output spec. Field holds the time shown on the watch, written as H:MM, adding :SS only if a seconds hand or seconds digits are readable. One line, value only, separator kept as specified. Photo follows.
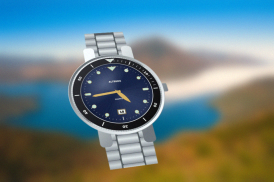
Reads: 4:44
